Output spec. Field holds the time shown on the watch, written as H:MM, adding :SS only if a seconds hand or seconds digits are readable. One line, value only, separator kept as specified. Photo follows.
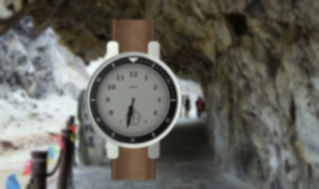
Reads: 6:32
